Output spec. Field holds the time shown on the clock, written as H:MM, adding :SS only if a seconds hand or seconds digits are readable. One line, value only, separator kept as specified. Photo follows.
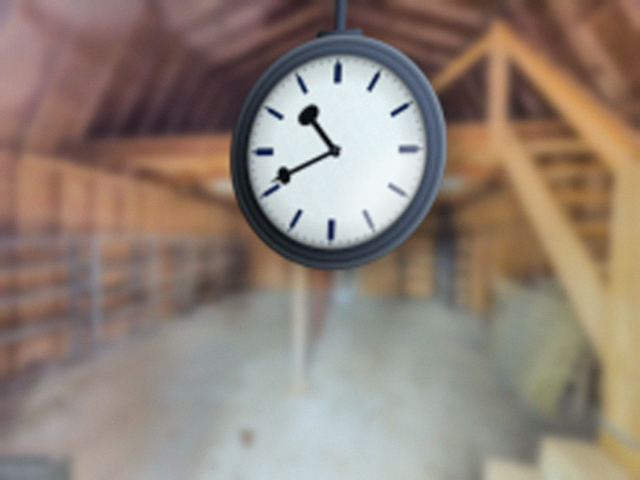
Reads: 10:41
